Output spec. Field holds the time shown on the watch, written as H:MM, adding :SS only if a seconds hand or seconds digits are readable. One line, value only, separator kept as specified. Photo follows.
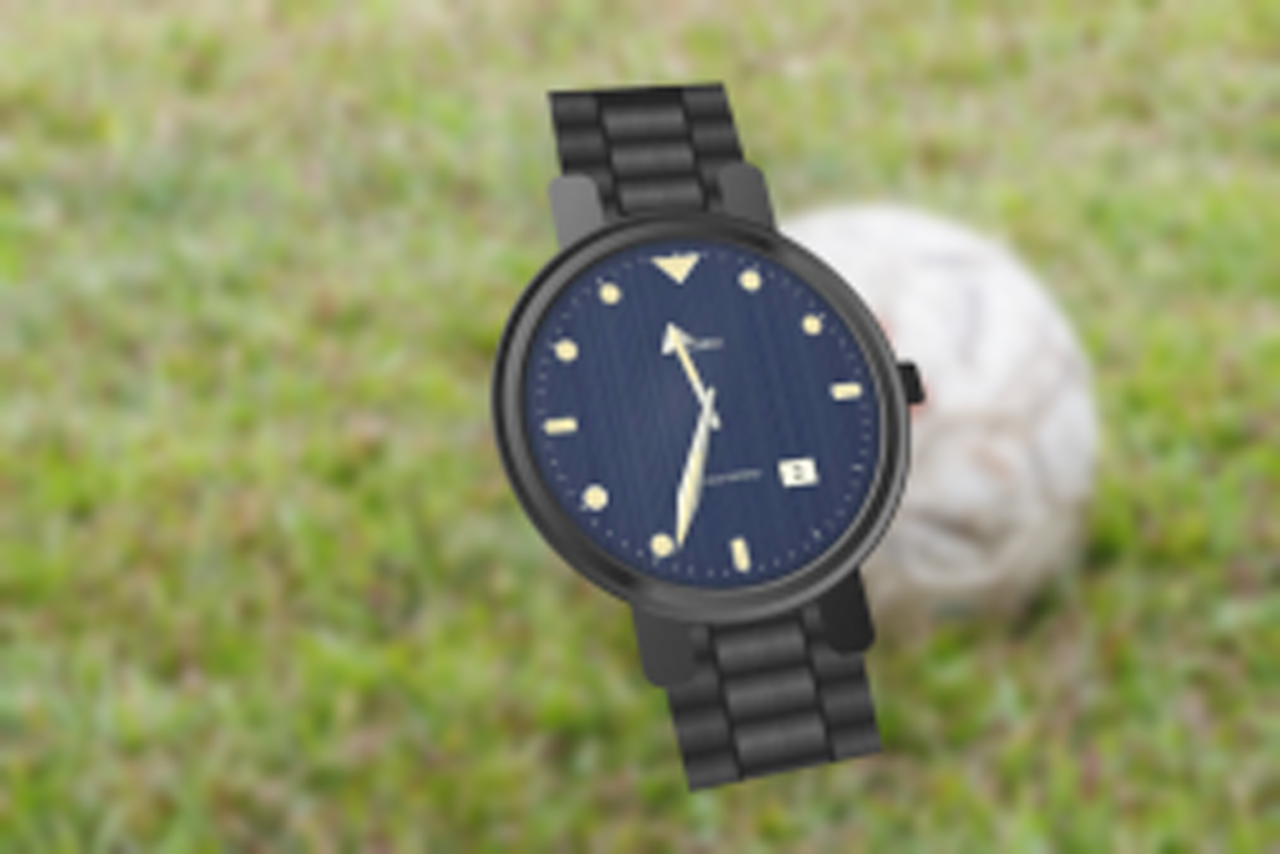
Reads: 11:34
